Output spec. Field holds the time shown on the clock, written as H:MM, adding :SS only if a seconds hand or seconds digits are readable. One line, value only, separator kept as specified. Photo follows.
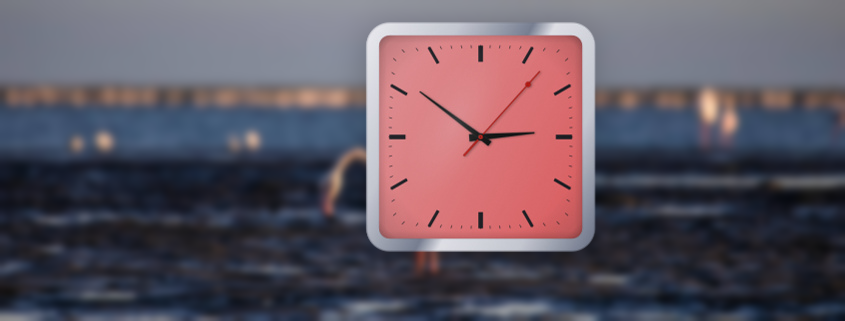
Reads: 2:51:07
